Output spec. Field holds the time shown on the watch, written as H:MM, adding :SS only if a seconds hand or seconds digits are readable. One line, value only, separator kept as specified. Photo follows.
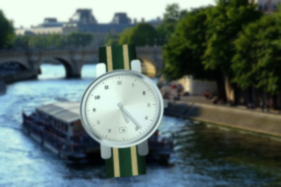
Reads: 5:24
